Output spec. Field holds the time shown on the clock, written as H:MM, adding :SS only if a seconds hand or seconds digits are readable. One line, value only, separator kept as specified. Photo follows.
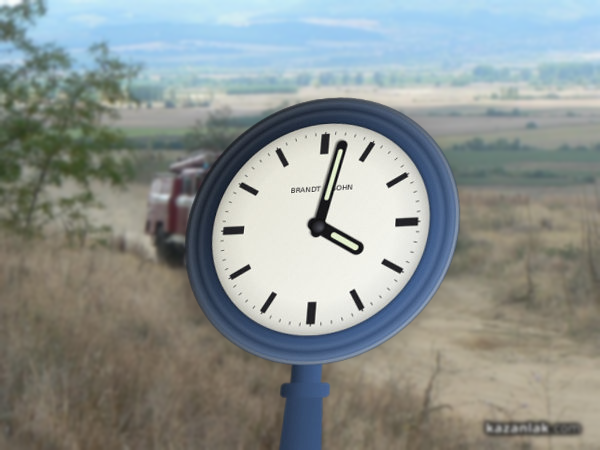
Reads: 4:02
